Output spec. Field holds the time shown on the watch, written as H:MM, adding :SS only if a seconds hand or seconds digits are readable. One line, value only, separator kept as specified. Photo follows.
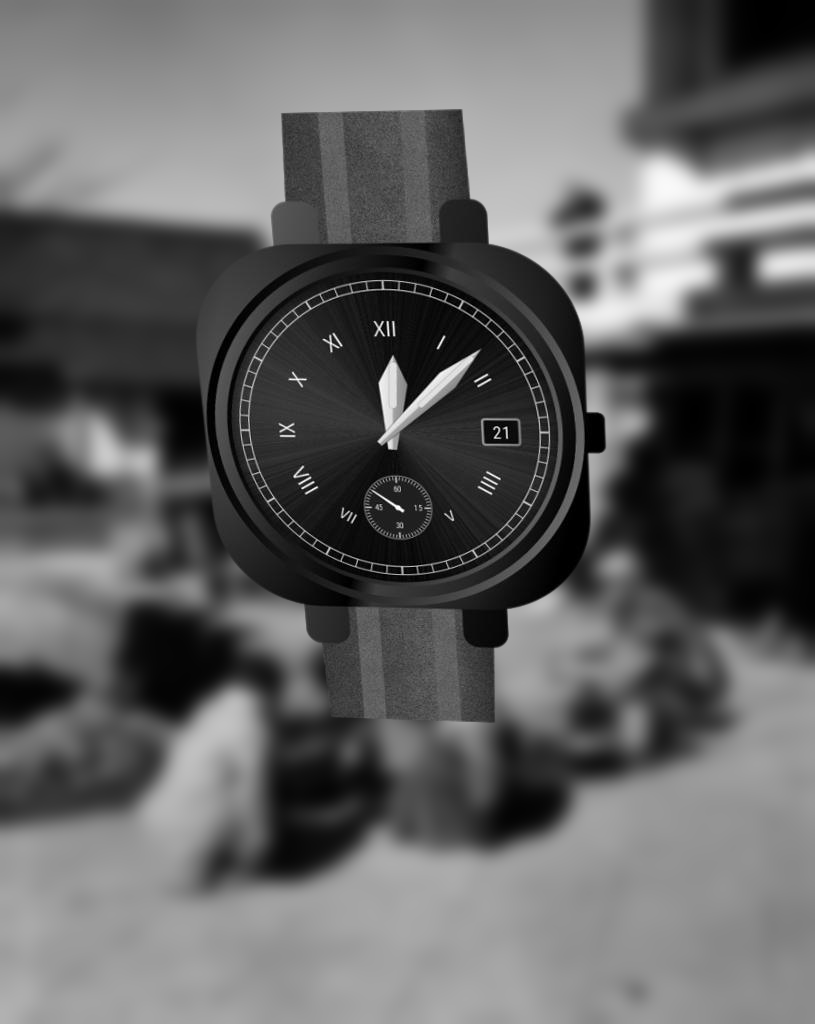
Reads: 12:07:51
